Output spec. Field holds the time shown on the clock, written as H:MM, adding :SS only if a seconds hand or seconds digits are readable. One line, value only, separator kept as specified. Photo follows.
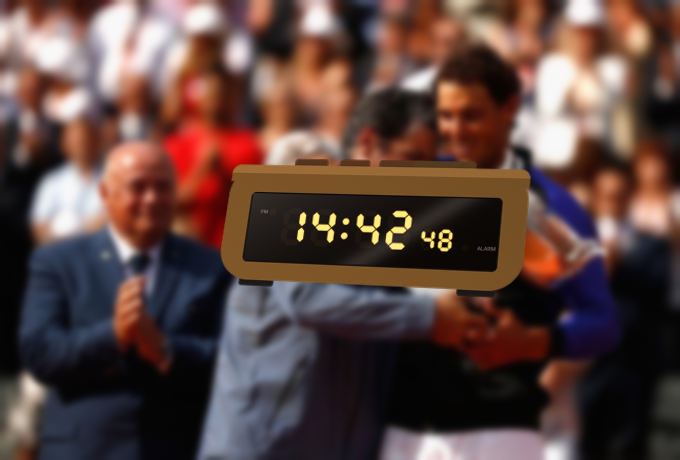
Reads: 14:42:48
